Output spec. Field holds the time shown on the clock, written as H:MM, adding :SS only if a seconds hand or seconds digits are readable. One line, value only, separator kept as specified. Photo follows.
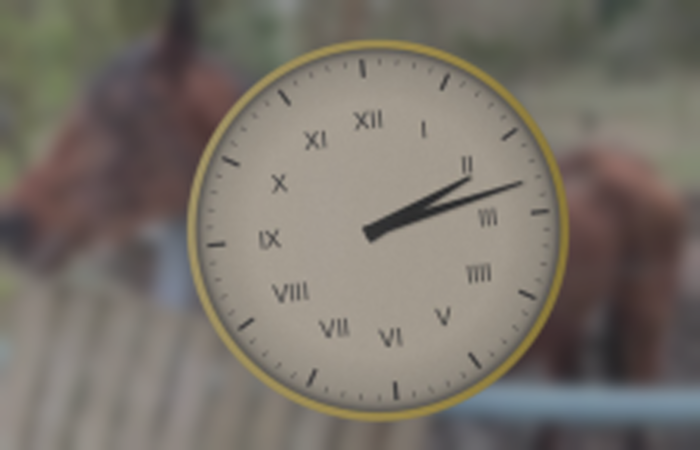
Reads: 2:13
